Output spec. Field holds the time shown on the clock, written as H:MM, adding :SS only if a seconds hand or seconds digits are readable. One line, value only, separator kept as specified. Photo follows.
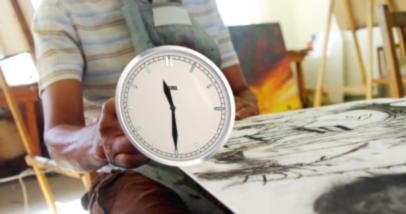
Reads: 11:30
